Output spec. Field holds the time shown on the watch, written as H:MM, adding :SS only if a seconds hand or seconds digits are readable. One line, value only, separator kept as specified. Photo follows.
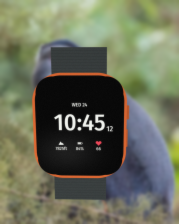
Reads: 10:45
